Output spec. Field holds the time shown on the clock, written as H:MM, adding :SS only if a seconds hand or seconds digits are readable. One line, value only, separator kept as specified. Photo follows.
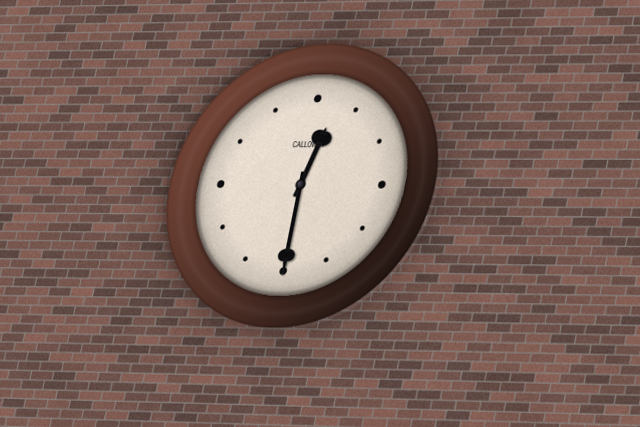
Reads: 12:30
